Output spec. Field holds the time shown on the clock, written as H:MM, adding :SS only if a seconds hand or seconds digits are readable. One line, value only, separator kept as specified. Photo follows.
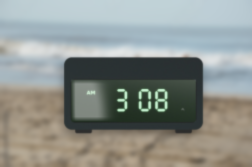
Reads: 3:08
